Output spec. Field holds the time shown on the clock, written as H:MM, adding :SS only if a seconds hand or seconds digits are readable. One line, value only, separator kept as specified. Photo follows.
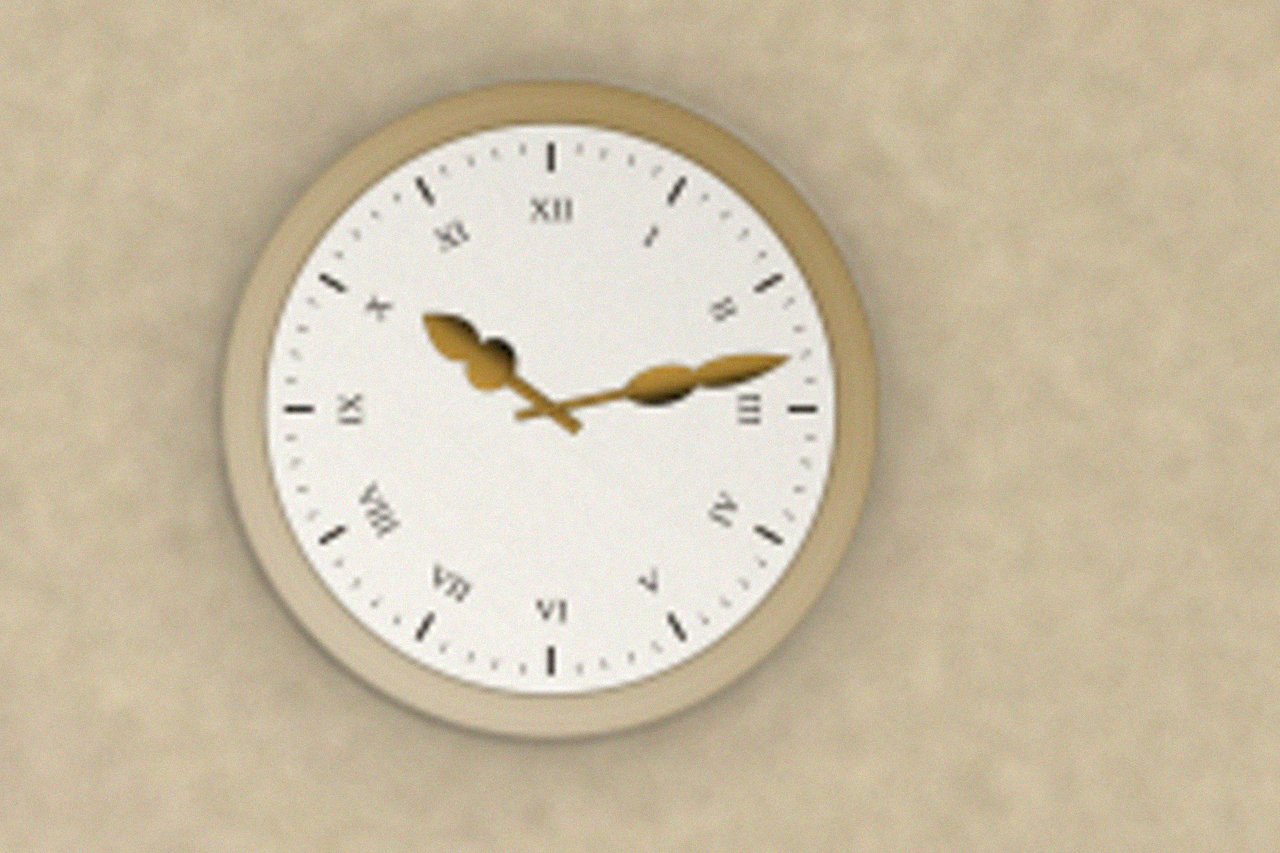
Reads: 10:13
